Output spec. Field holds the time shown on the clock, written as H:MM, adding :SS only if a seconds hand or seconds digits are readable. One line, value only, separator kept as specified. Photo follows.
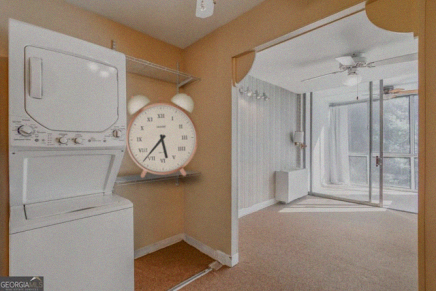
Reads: 5:37
